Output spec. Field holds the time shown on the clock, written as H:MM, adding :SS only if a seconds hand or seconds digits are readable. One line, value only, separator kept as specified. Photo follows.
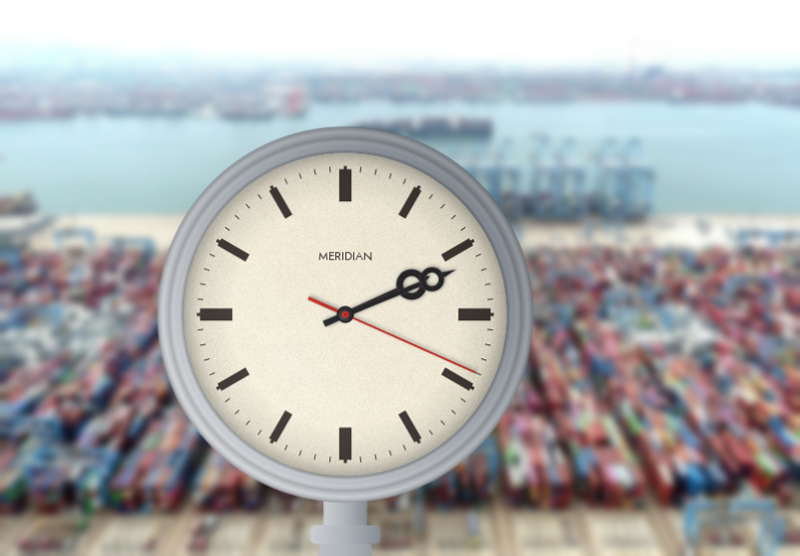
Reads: 2:11:19
